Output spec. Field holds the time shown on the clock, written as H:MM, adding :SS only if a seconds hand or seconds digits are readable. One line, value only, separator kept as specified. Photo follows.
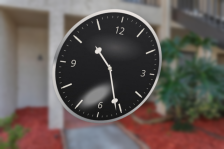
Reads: 10:26
